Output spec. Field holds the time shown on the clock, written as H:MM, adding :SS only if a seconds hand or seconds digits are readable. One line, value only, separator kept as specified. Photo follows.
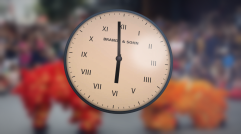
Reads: 5:59
